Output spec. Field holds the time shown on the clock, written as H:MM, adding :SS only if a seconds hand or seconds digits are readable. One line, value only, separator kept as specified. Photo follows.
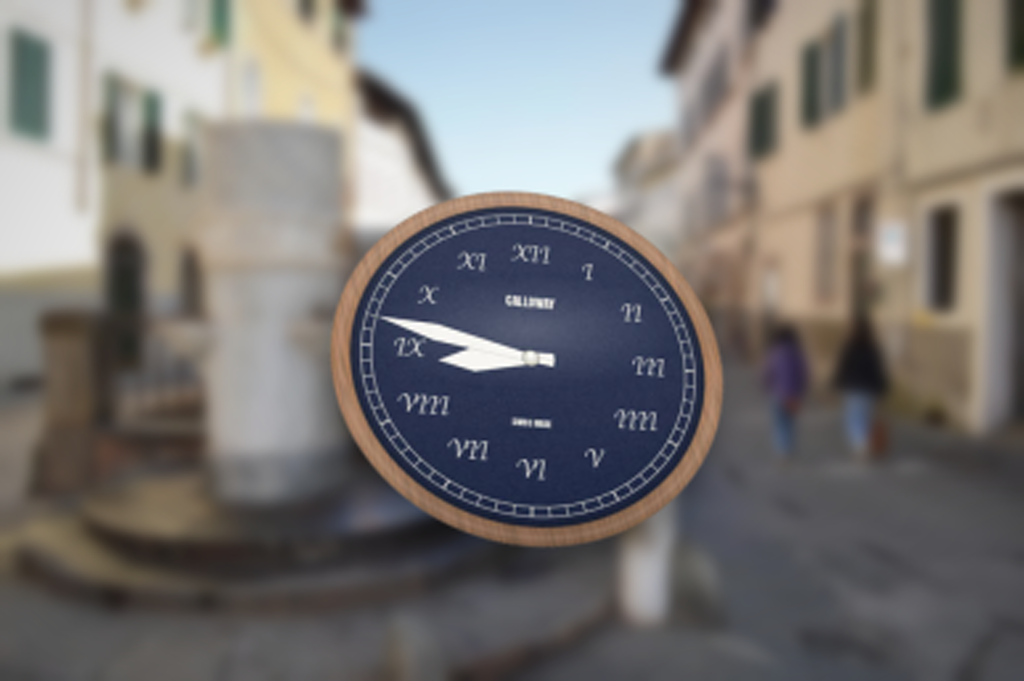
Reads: 8:47
